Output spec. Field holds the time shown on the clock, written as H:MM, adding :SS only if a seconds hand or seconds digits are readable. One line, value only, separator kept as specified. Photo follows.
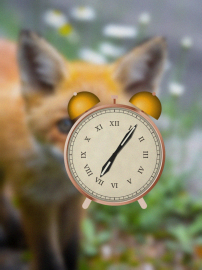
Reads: 7:06
